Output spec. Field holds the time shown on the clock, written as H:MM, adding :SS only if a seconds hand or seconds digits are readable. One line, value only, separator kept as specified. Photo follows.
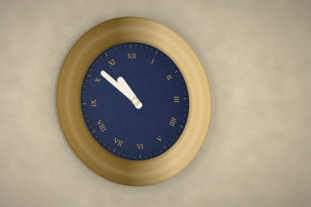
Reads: 10:52
